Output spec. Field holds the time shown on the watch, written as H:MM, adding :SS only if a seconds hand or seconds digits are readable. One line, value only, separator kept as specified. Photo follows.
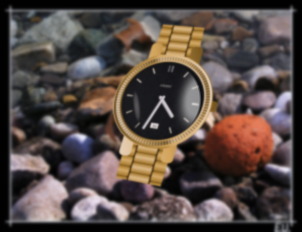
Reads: 4:33
